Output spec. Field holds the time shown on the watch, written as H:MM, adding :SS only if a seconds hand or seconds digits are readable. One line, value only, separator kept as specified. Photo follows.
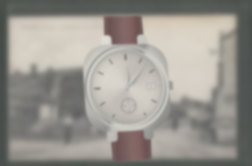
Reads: 12:07
